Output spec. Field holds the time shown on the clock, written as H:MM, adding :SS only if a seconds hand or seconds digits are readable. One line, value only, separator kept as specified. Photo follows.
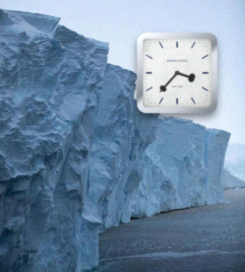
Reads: 3:37
